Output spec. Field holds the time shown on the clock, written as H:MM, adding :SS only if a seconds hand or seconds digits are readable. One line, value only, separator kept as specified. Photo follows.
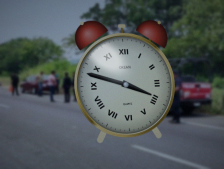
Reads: 3:48
